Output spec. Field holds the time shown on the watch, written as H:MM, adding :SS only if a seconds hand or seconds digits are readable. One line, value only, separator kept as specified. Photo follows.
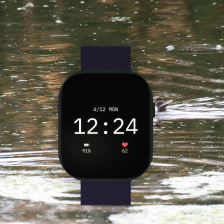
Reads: 12:24
